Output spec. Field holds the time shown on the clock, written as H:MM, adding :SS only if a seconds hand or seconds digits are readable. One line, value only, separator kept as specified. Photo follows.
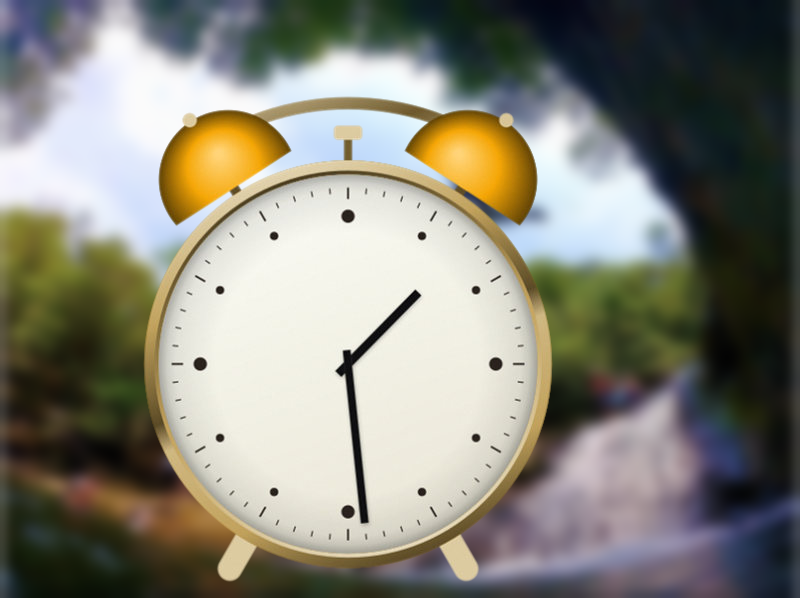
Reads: 1:29
